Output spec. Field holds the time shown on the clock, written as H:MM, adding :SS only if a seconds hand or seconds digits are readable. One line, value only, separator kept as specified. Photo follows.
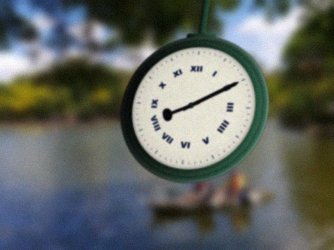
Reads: 8:10
